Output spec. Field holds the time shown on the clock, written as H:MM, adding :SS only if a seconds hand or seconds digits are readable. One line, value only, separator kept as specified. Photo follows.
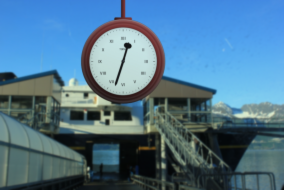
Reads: 12:33
